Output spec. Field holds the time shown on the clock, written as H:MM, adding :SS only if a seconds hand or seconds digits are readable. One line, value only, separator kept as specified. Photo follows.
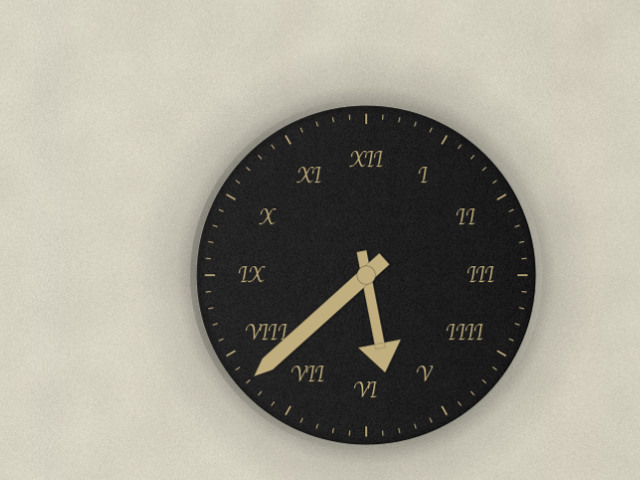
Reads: 5:38
